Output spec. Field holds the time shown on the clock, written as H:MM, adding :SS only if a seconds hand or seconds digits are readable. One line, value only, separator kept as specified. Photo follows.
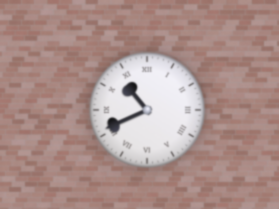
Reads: 10:41
